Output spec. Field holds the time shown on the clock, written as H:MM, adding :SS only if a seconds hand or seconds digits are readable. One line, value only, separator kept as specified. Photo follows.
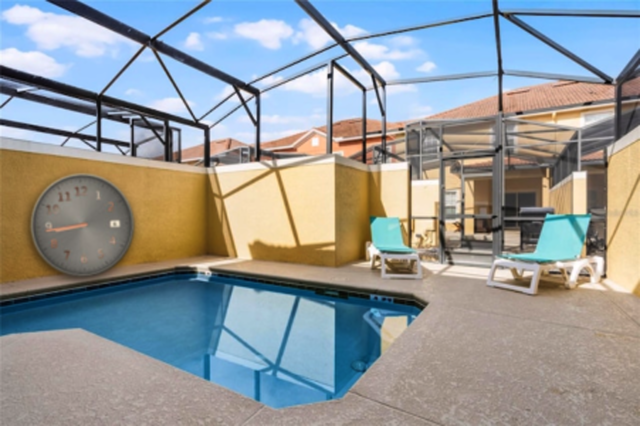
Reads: 8:44
